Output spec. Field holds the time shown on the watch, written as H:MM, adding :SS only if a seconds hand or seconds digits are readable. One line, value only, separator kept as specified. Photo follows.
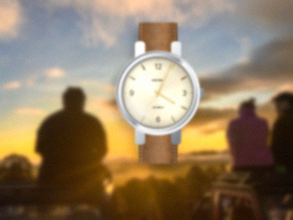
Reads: 4:04
